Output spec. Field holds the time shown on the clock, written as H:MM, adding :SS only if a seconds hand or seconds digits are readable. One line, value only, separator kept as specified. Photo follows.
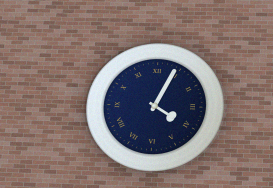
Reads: 4:04
